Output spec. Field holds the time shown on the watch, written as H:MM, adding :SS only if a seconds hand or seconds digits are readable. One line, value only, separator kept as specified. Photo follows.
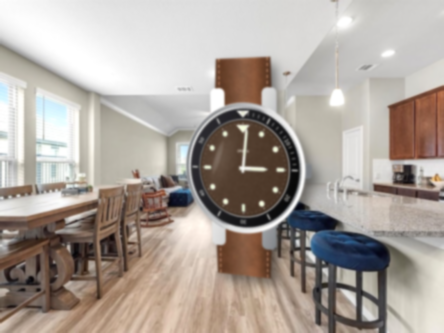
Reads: 3:01
